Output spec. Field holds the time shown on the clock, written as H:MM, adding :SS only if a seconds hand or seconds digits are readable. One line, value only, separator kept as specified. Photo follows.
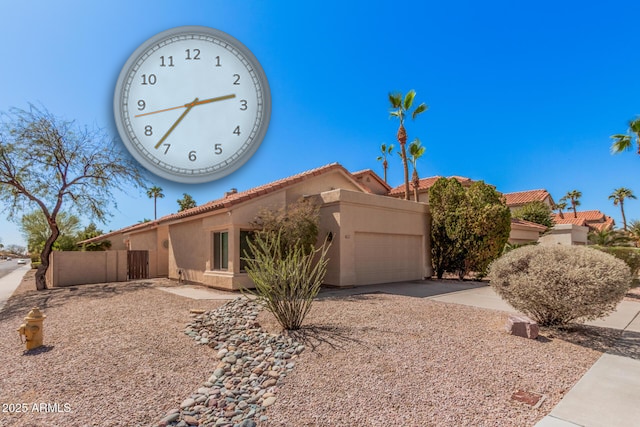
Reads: 2:36:43
